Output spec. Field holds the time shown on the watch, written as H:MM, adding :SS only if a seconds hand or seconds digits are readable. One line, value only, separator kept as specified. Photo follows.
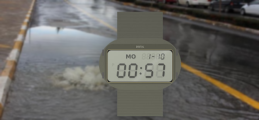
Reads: 0:57
